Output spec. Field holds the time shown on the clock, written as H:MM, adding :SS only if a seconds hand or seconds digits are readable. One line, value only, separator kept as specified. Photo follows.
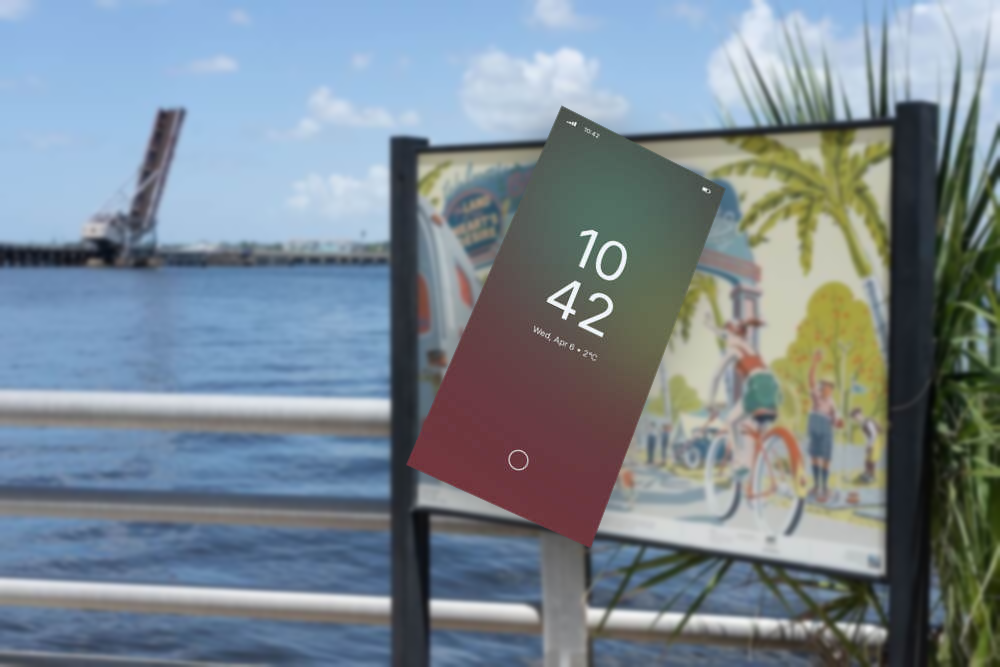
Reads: 10:42
